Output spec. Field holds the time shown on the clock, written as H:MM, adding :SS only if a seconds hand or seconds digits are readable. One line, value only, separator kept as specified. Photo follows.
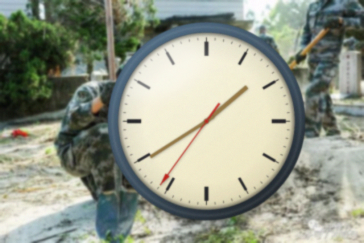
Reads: 1:39:36
